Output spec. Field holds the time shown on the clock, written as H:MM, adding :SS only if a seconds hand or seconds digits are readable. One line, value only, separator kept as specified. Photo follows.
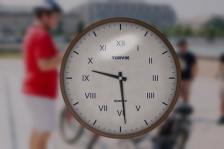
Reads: 9:29
